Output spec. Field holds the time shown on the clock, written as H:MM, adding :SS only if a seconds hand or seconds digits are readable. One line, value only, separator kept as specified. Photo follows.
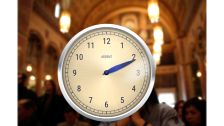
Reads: 2:11
